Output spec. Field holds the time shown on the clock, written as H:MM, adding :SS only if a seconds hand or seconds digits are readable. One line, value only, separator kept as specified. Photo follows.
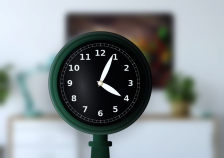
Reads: 4:04
